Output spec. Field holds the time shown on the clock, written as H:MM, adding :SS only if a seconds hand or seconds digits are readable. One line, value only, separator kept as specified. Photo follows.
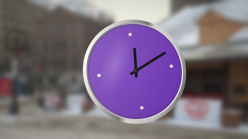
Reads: 12:11
